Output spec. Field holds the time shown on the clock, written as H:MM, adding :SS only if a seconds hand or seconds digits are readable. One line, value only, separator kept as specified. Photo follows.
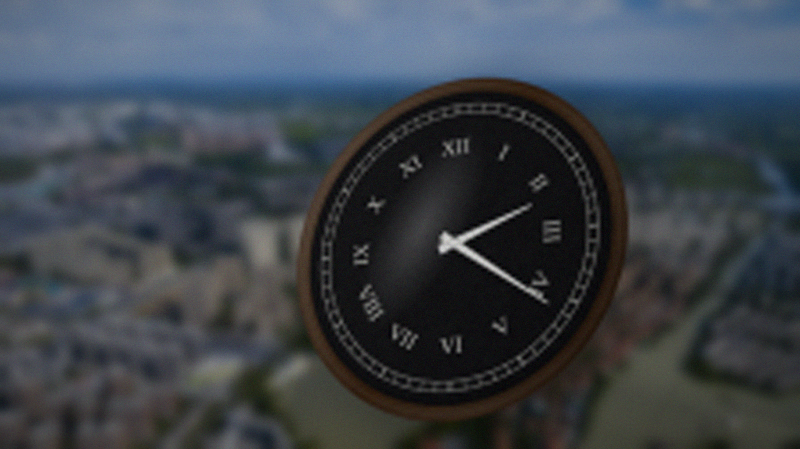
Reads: 2:21
